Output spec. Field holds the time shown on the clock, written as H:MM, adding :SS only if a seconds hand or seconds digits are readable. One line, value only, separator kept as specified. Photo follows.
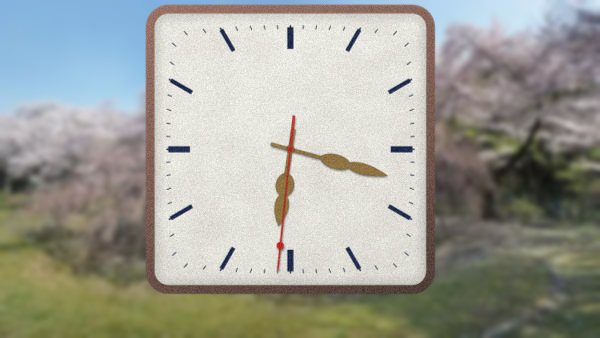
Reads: 6:17:31
